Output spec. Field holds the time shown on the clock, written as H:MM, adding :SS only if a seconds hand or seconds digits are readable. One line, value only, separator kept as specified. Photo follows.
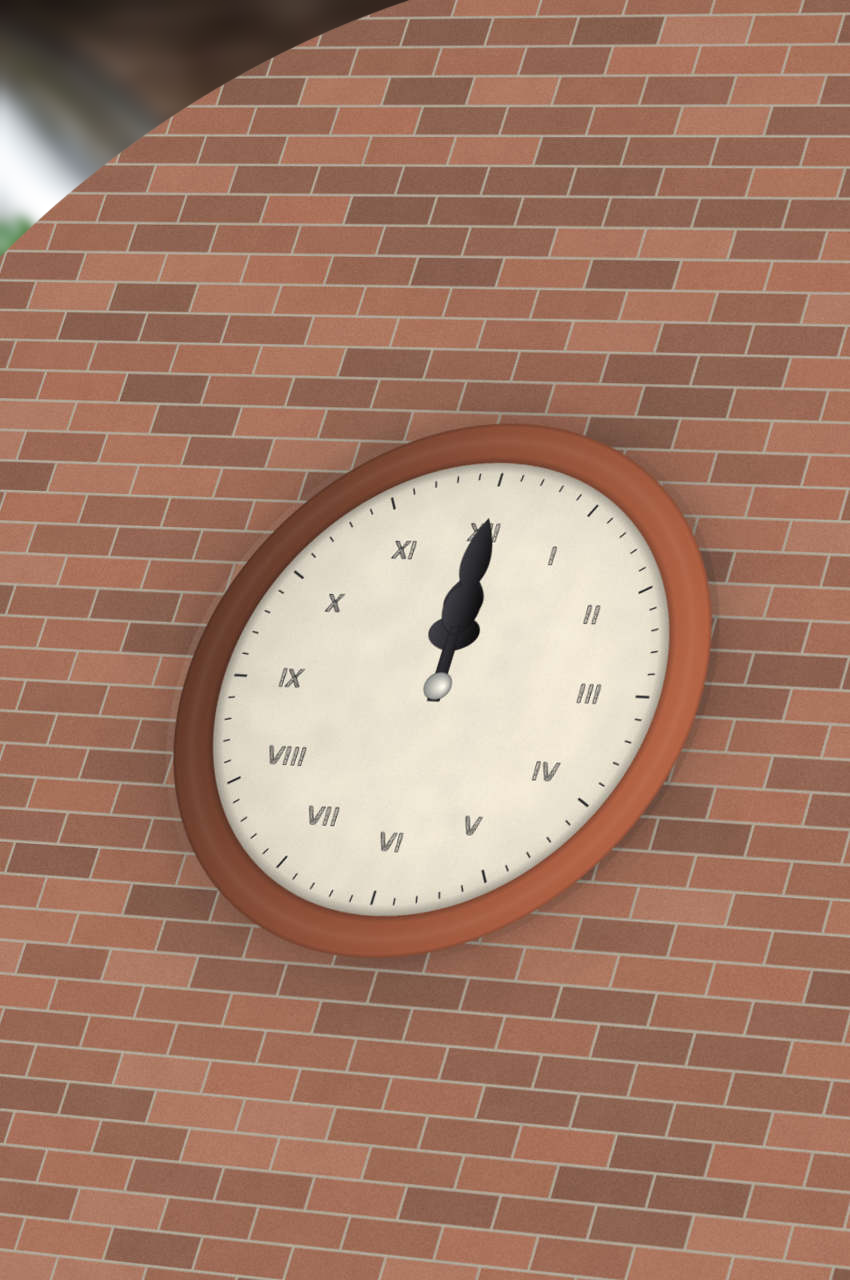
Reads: 12:00
